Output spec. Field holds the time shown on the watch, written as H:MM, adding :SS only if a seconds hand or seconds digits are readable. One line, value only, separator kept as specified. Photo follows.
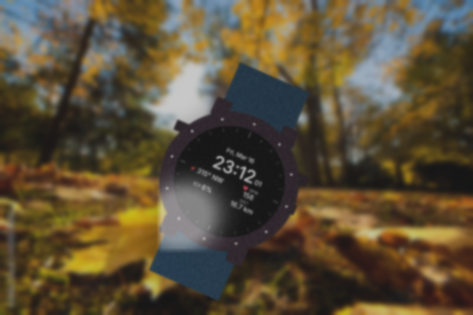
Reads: 23:12
